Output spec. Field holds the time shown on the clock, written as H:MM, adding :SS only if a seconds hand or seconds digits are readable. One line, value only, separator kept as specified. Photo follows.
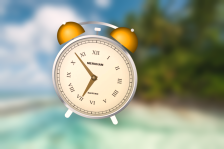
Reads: 6:53
